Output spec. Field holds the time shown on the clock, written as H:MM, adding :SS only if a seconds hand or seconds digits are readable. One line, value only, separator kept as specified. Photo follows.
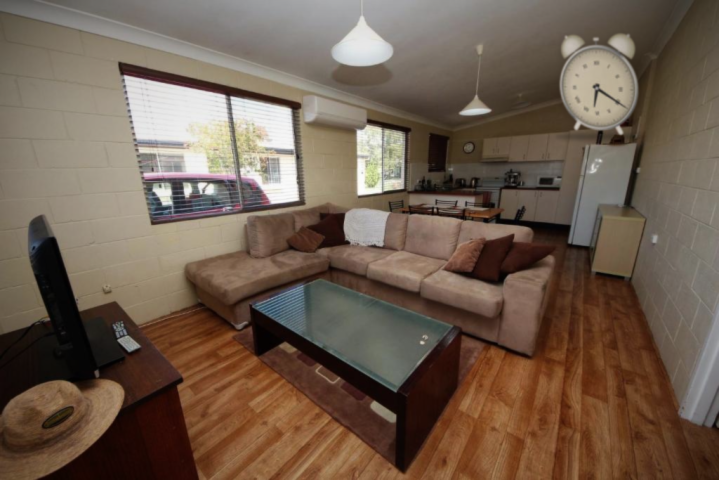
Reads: 6:20
